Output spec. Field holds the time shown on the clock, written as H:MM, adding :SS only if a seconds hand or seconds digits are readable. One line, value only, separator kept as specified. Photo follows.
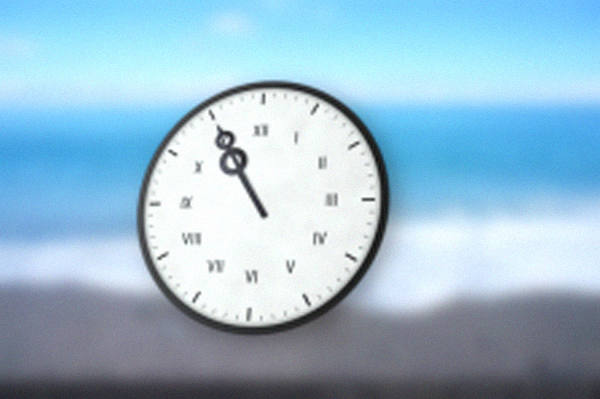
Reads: 10:55
